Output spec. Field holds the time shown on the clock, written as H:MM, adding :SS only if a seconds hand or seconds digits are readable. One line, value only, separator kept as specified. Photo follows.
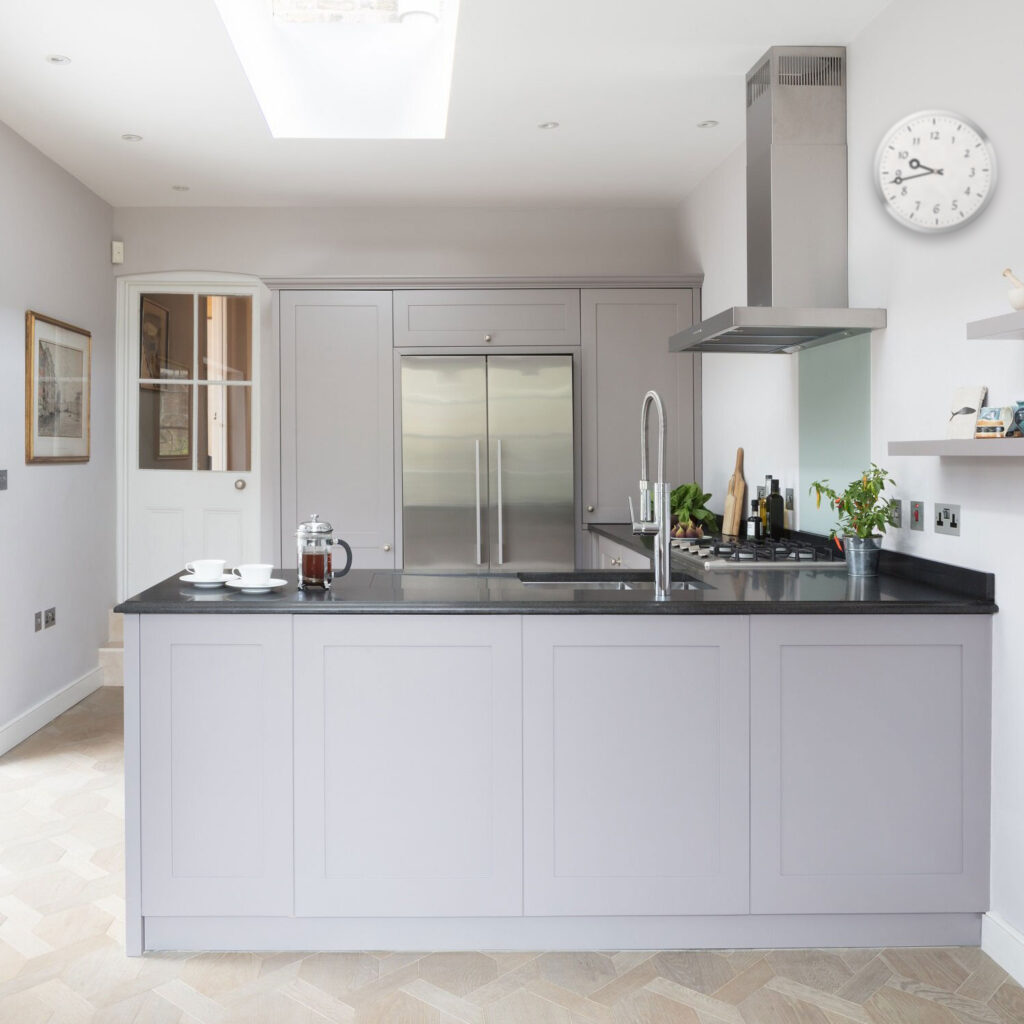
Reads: 9:43
